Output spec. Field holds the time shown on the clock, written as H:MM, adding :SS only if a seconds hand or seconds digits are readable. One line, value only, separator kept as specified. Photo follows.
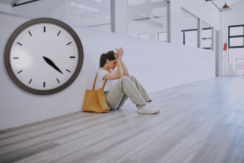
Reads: 4:22
